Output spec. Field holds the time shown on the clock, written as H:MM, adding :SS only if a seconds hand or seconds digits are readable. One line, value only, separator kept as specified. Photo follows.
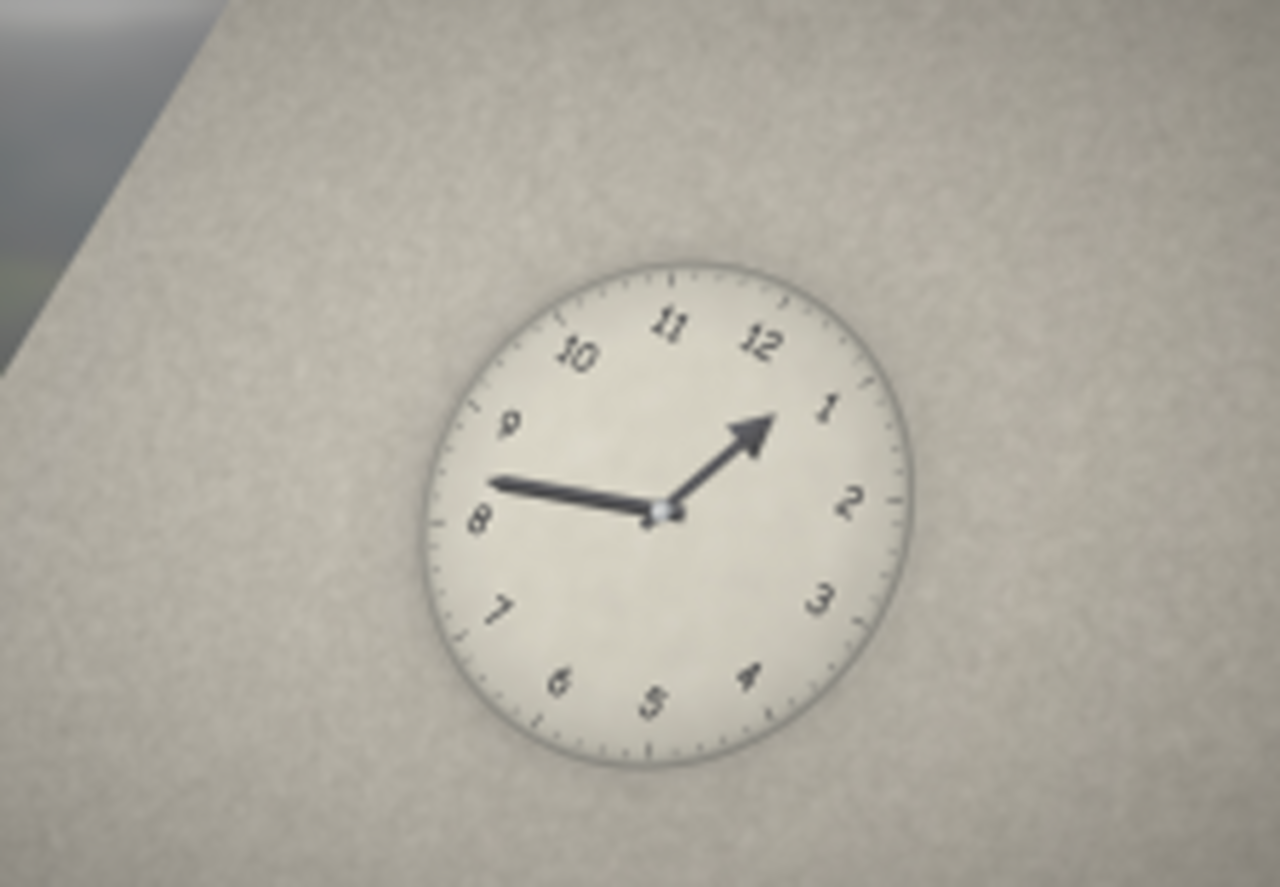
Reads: 12:42
